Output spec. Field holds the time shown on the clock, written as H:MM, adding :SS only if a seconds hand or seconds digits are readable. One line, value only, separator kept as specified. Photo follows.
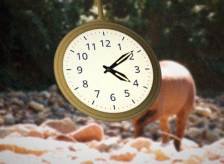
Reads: 4:09
